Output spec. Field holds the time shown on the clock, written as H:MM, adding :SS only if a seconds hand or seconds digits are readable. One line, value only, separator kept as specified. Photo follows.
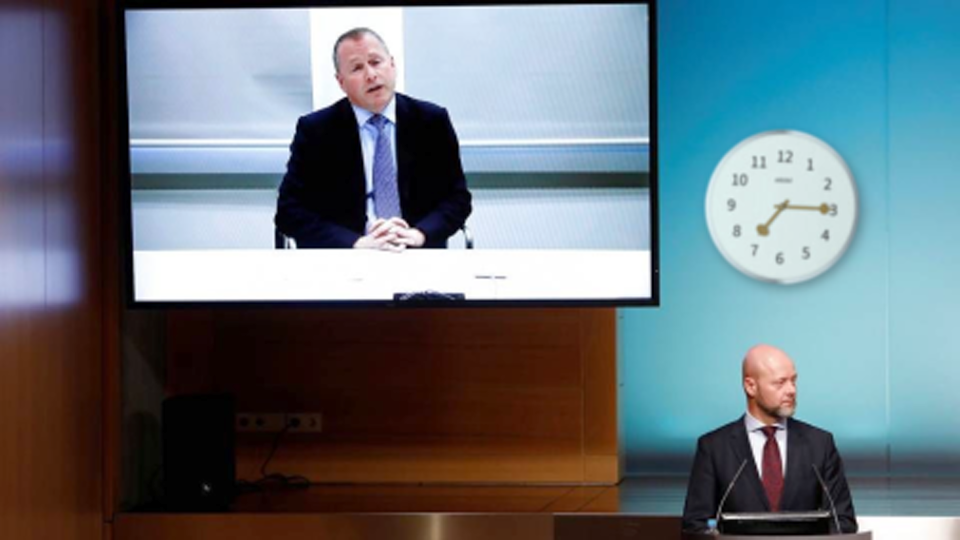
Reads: 7:15
